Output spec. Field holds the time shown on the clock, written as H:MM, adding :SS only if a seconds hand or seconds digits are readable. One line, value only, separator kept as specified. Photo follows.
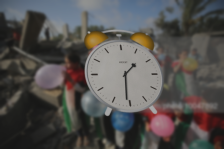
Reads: 1:31
